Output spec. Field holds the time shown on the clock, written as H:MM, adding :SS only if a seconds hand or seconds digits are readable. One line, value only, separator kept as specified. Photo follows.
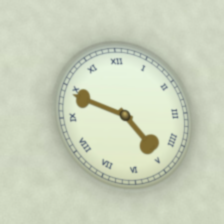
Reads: 4:49
